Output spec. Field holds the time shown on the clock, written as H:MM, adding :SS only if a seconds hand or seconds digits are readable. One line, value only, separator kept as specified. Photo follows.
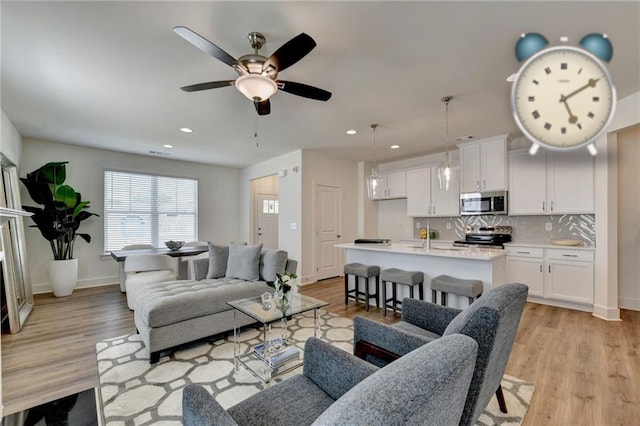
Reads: 5:10
